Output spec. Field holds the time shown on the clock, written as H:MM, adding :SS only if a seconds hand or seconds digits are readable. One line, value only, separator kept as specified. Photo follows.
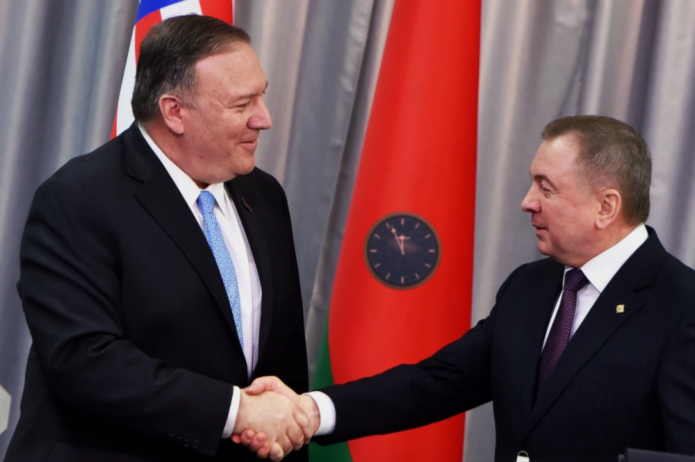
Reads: 11:56
